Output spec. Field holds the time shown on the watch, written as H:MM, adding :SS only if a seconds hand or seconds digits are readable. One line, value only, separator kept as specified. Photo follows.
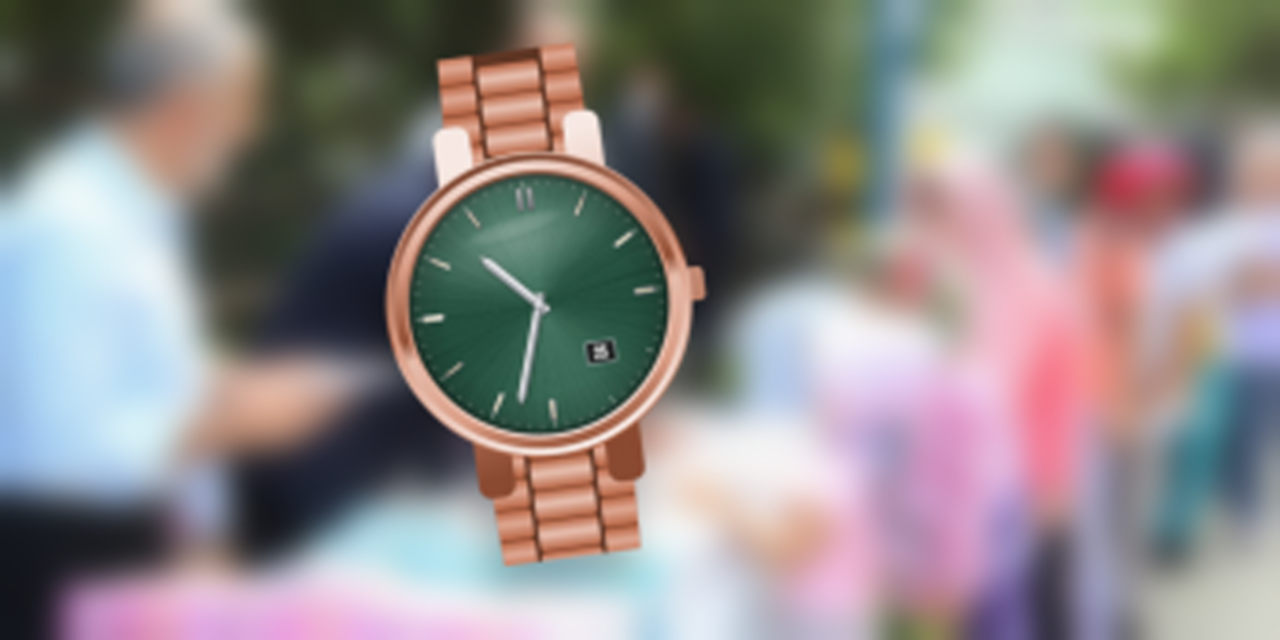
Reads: 10:33
